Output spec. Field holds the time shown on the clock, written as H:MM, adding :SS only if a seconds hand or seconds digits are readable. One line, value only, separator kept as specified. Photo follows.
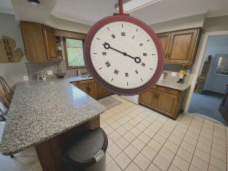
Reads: 3:49
